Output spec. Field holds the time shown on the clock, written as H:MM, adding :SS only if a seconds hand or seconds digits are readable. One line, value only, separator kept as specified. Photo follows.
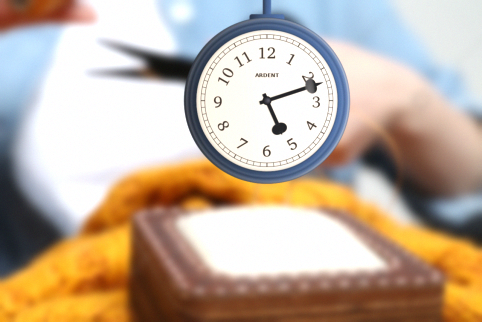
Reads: 5:12
